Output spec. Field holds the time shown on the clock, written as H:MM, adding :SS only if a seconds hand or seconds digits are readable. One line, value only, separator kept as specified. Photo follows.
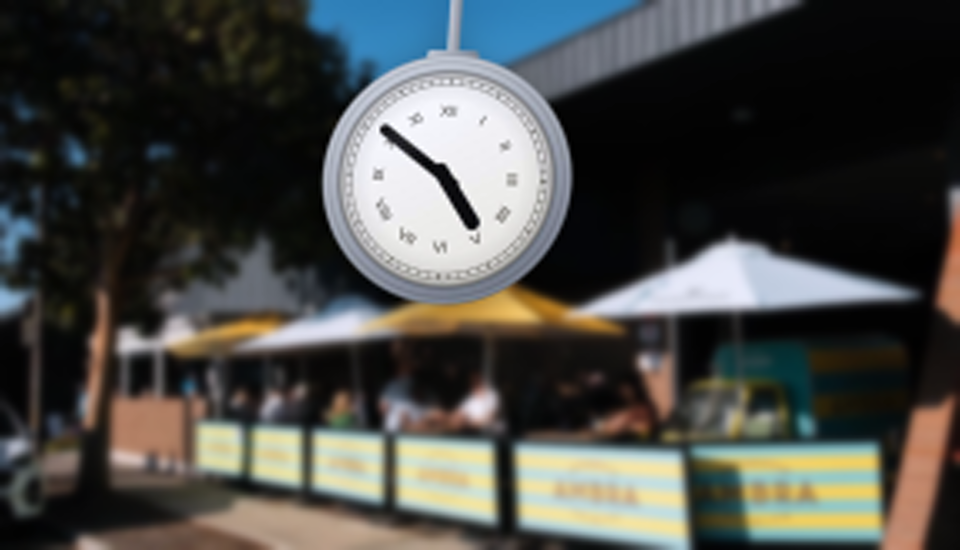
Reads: 4:51
